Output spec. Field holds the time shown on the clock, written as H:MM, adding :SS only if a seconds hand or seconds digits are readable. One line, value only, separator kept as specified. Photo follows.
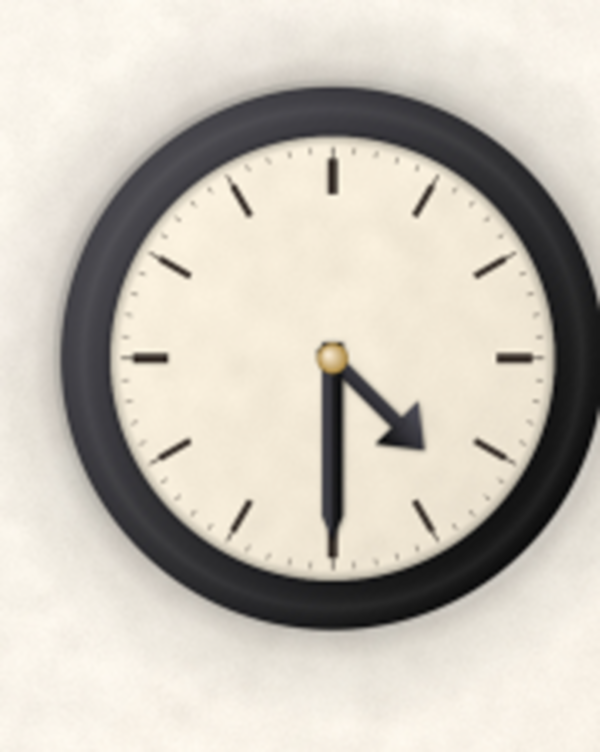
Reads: 4:30
